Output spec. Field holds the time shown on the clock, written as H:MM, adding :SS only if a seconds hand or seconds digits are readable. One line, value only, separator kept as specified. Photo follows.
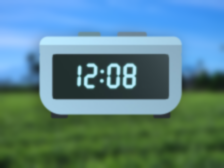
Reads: 12:08
